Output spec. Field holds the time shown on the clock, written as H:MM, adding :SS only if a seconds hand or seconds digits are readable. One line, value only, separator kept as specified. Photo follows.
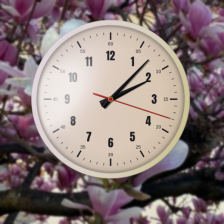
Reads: 2:07:18
